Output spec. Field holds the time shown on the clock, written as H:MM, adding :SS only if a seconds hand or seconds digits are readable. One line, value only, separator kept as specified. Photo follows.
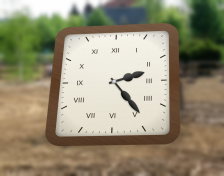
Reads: 2:24
